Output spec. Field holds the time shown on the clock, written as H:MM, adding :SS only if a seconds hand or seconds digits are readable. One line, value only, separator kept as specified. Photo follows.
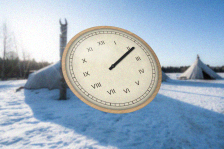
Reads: 2:11
